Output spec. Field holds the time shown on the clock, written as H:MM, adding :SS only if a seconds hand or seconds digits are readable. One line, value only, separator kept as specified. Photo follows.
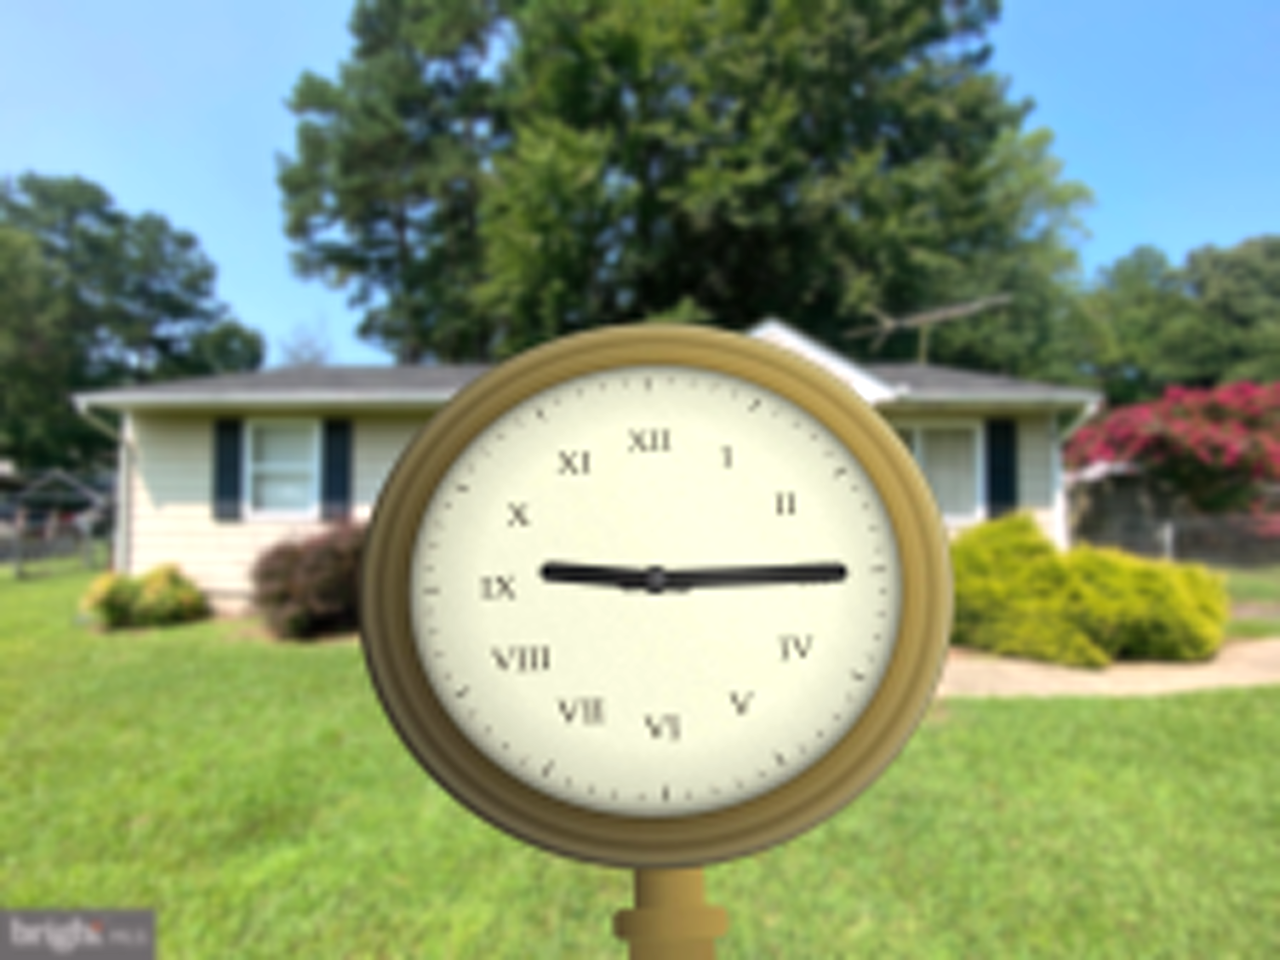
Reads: 9:15
